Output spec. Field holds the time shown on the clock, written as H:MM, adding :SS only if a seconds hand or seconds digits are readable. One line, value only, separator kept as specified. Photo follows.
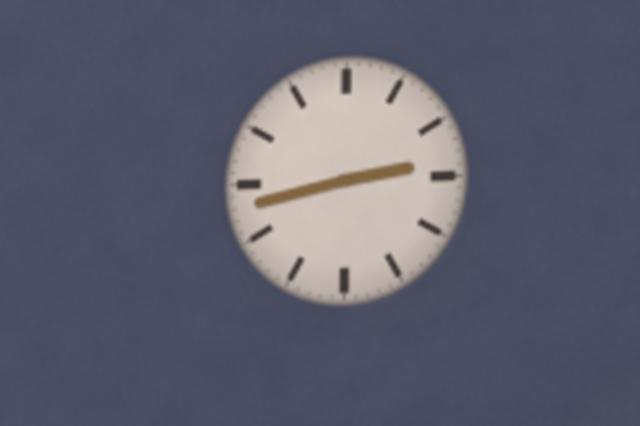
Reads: 2:43
